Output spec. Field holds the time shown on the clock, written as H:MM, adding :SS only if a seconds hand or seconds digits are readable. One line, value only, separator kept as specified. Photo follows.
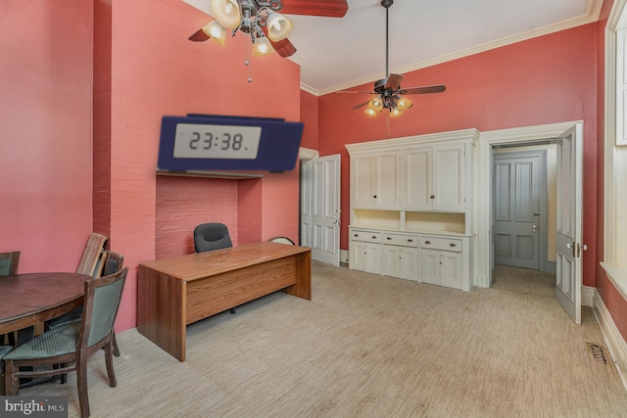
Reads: 23:38
